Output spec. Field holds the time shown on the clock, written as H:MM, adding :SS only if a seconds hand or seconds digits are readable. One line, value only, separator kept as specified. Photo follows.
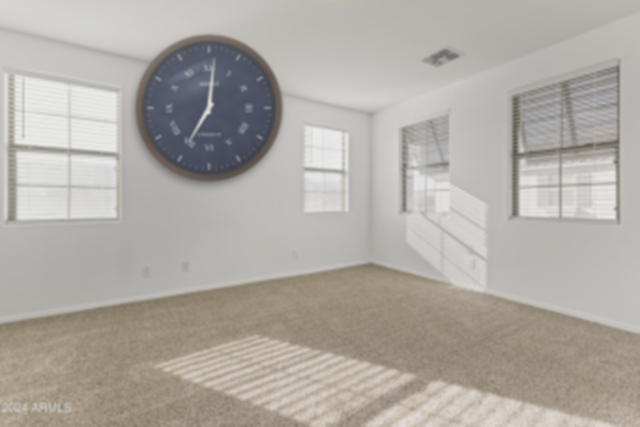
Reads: 7:01
